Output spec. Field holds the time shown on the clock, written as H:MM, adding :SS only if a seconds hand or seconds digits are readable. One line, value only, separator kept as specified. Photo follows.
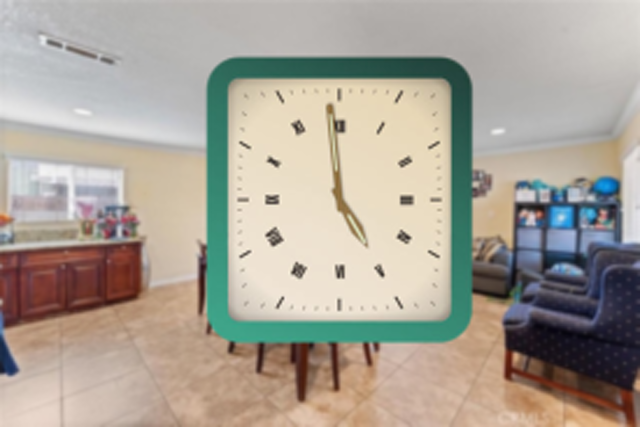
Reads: 4:59
